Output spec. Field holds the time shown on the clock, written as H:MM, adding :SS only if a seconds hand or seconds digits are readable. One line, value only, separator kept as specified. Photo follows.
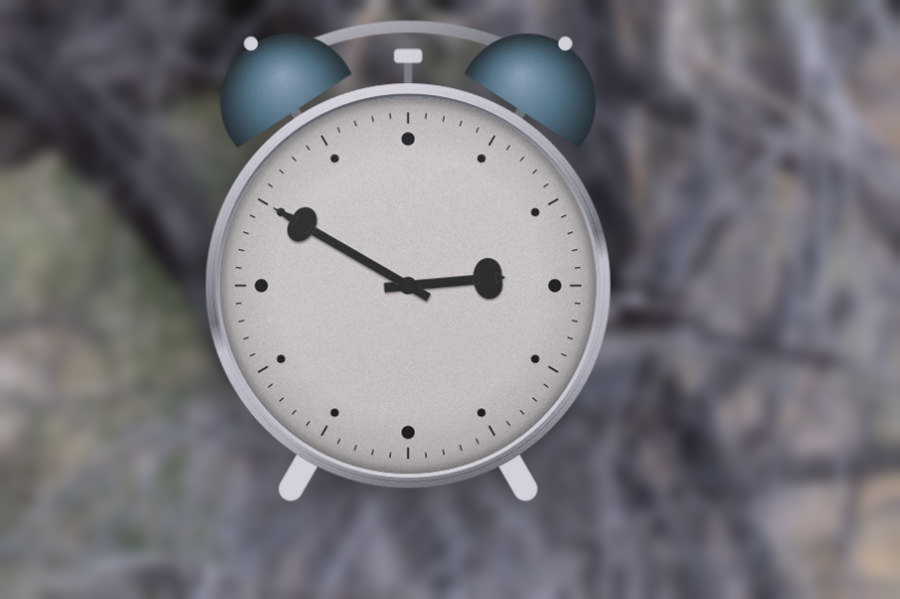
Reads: 2:50
